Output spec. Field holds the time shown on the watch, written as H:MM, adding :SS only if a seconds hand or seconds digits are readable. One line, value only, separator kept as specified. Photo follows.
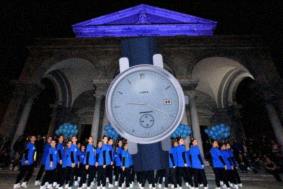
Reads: 9:20
